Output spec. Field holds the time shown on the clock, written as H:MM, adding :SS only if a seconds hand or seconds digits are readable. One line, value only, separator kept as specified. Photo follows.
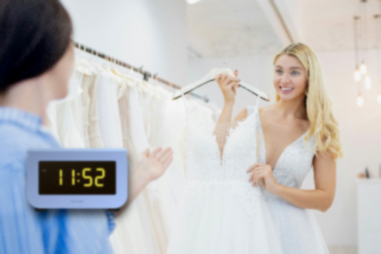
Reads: 11:52
